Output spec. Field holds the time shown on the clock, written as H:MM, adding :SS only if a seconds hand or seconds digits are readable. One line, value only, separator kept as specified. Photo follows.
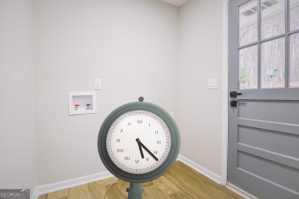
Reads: 5:22
